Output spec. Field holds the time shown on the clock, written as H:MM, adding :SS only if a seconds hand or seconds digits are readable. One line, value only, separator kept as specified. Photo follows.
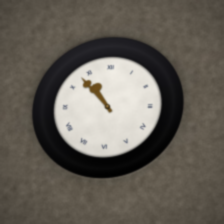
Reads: 10:53
